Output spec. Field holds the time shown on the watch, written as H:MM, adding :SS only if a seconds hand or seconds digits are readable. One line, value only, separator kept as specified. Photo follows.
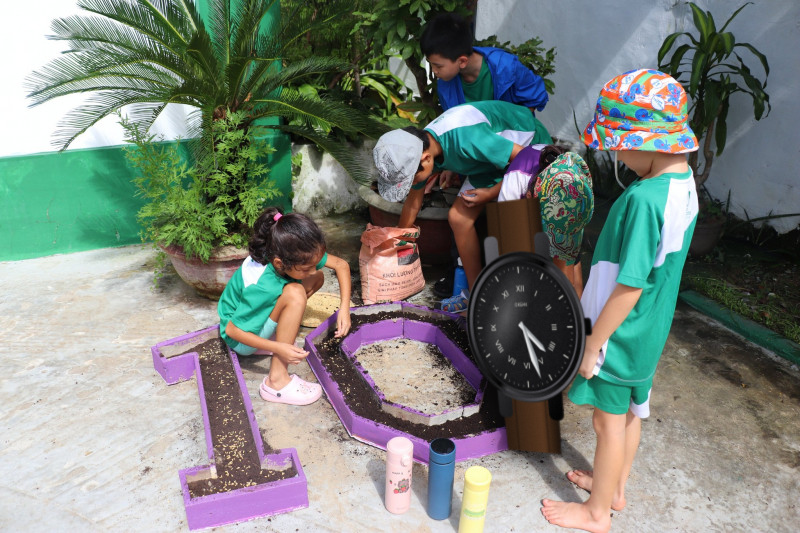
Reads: 4:27
